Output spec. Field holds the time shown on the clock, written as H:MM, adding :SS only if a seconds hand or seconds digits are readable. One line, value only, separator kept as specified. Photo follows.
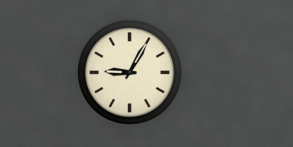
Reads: 9:05
